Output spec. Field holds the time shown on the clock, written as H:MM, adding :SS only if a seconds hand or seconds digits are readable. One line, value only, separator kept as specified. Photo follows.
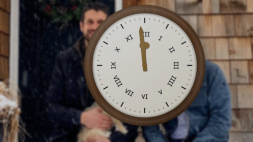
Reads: 11:59
